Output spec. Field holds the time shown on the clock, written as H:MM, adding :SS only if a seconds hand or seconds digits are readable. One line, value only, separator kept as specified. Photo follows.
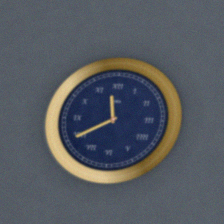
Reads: 11:40
